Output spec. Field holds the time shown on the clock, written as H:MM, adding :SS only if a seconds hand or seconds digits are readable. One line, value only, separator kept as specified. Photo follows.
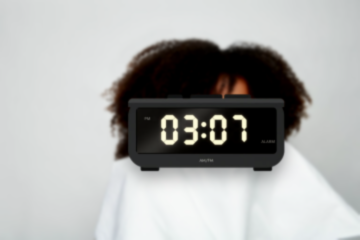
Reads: 3:07
